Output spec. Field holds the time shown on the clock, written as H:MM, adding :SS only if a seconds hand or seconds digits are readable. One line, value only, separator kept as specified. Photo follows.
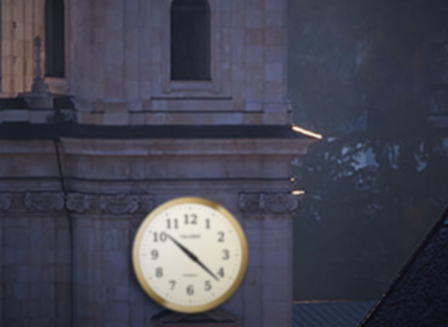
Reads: 10:22
